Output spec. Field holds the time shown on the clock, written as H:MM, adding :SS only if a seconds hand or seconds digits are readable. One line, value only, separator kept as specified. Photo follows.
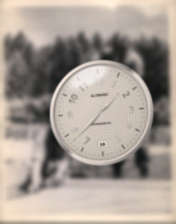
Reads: 1:38
